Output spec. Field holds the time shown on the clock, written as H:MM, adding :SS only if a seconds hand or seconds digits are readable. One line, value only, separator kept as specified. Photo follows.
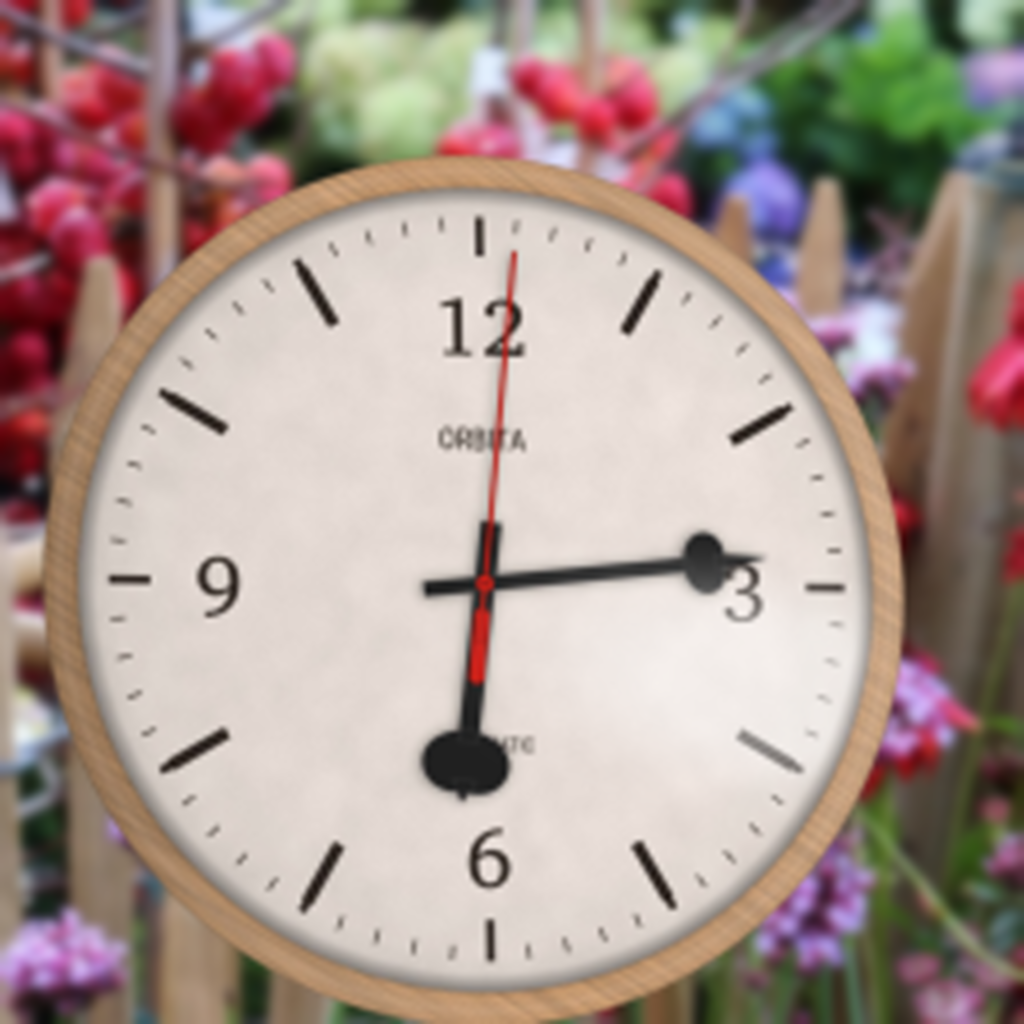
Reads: 6:14:01
